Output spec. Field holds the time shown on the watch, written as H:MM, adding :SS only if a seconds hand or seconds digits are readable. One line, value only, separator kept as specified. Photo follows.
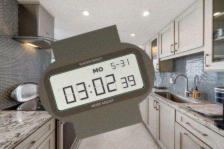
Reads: 3:02:39
